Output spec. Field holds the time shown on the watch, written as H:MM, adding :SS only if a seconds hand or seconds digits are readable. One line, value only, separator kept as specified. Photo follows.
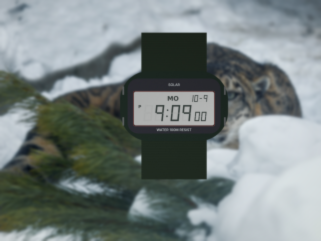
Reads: 9:09:00
